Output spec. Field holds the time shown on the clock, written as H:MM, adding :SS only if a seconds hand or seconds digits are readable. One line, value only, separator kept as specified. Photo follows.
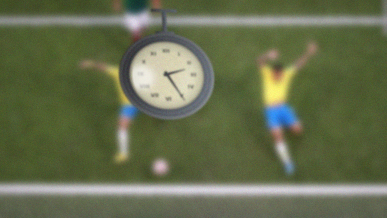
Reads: 2:25
